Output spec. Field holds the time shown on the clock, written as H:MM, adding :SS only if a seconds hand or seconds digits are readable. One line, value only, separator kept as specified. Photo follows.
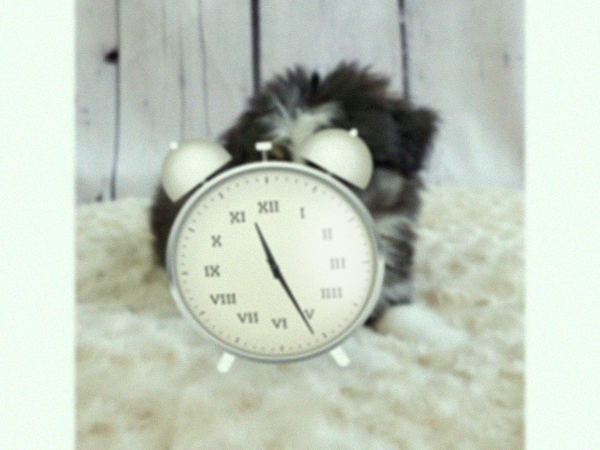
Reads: 11:26
